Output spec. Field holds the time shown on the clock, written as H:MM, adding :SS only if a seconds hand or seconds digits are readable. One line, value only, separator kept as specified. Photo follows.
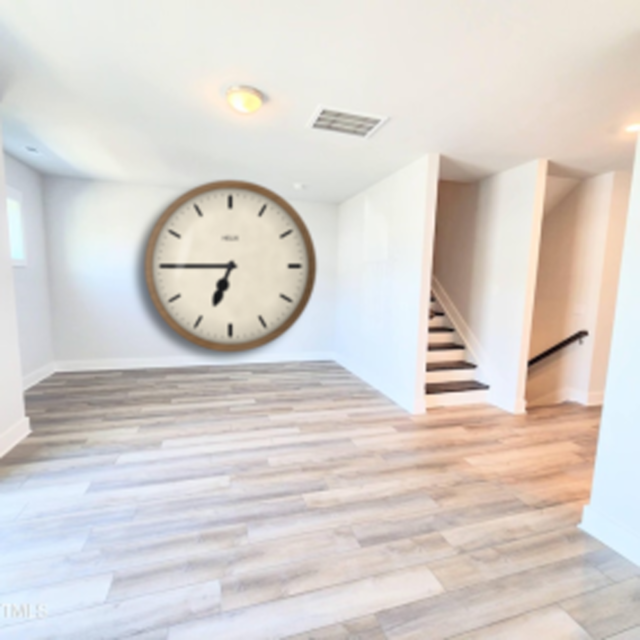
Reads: 6:45
